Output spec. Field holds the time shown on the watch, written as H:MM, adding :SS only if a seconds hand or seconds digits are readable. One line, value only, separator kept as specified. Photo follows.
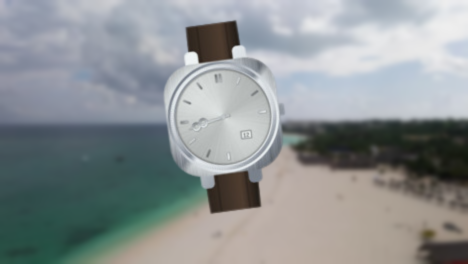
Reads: 8:43
